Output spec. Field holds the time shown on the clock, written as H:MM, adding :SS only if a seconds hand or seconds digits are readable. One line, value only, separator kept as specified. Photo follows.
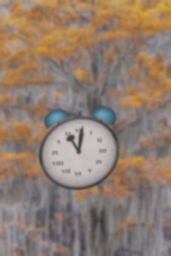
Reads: 11:01
